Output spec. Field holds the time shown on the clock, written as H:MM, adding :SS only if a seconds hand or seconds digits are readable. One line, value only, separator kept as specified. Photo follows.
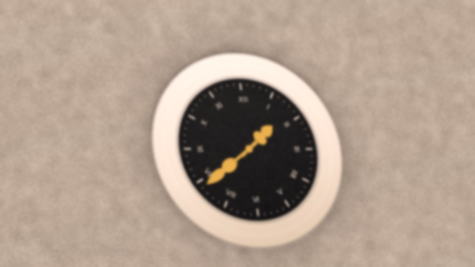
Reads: 1:39
